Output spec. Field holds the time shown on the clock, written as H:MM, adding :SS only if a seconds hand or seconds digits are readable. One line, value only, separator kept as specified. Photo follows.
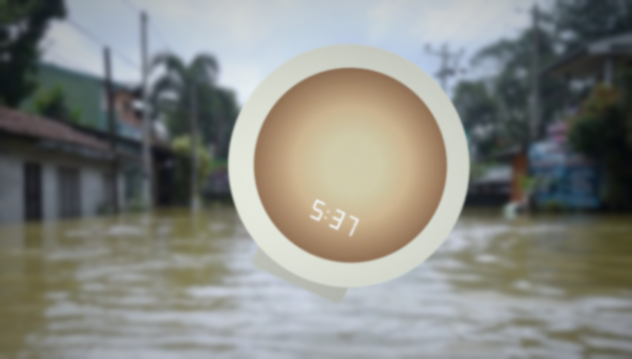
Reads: 5:37
